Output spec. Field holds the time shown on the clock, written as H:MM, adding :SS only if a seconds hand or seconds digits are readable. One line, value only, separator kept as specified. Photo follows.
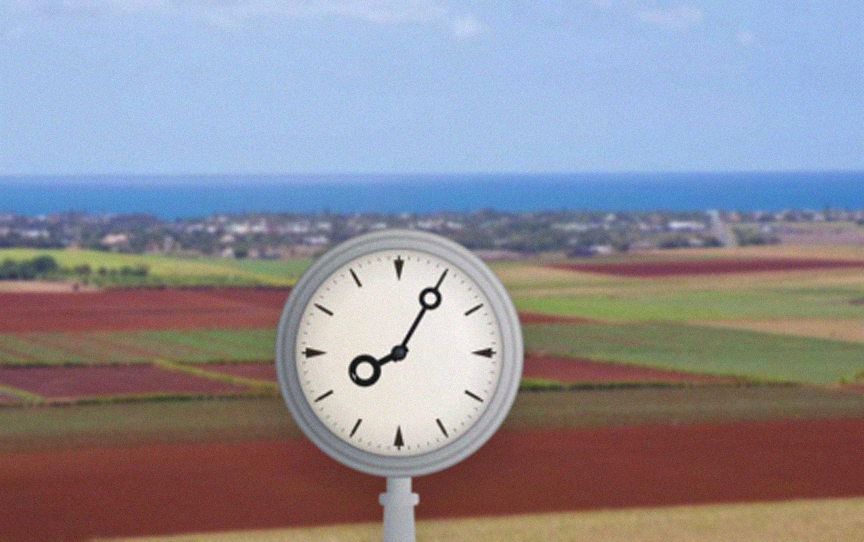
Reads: 8:05
